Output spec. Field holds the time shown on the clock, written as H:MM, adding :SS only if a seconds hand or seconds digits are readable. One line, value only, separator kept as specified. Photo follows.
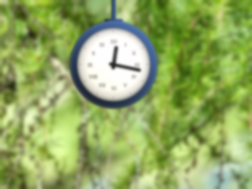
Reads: 12:17
